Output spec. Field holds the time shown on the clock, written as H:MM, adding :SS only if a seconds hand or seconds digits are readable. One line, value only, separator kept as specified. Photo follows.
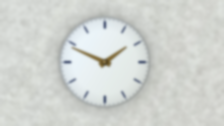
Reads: 1:49
